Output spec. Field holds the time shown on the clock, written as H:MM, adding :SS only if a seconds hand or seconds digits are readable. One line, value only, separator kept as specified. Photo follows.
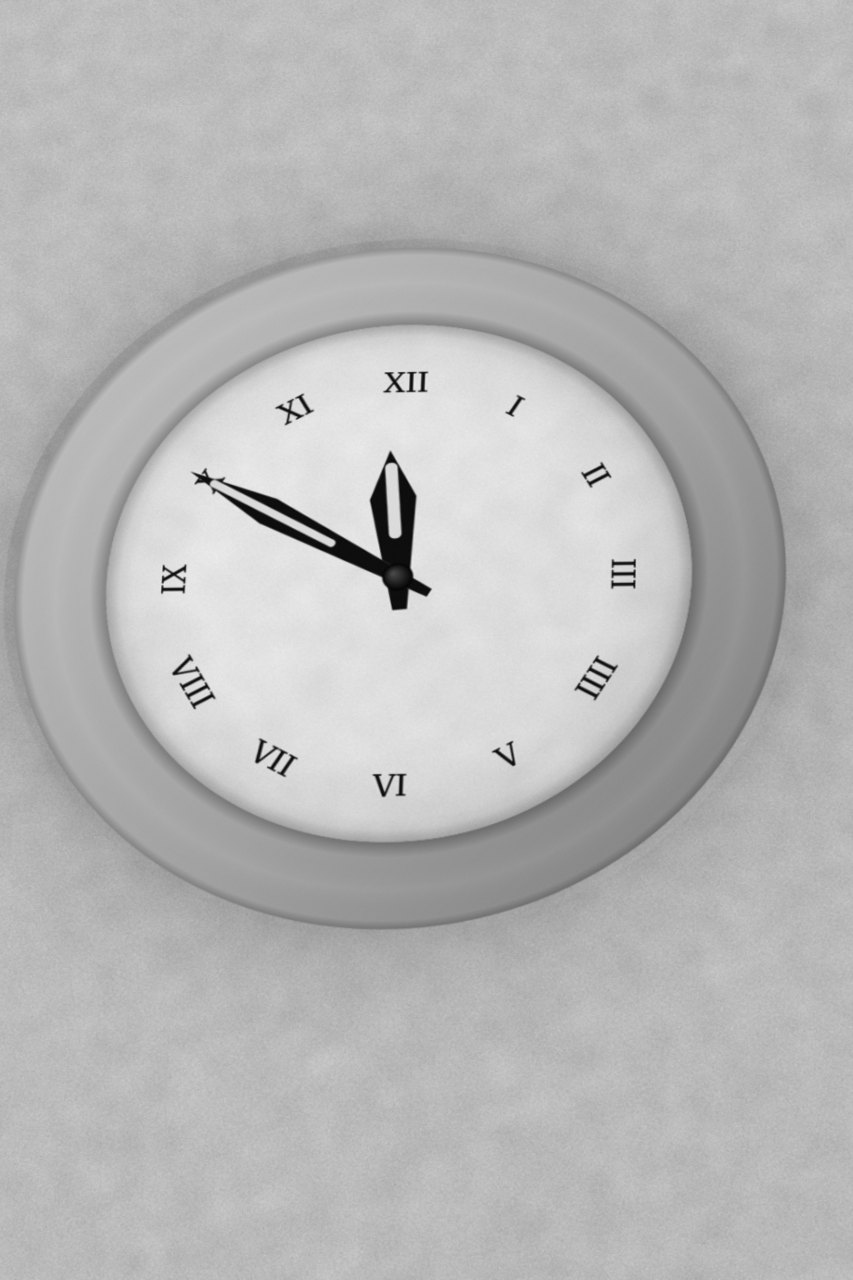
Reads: 11:50
